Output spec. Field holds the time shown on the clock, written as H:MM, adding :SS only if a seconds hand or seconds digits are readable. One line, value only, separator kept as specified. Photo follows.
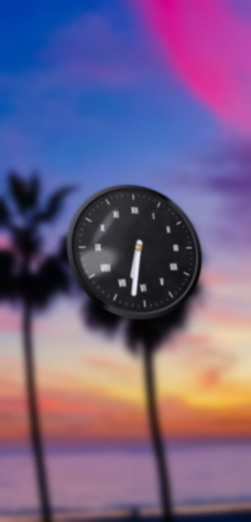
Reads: 6:32
